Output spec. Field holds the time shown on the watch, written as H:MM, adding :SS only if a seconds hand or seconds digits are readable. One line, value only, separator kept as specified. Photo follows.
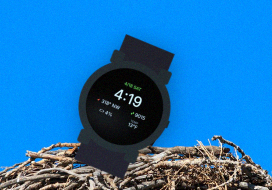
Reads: 4:19
